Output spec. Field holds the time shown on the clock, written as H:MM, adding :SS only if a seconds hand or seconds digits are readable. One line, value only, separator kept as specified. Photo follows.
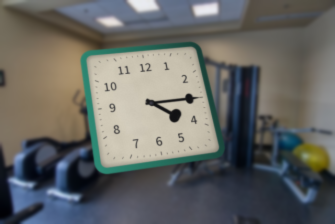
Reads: 4:15
